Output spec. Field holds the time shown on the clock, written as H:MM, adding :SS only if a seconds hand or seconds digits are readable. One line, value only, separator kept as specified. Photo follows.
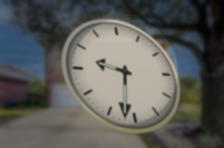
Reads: 9:32
